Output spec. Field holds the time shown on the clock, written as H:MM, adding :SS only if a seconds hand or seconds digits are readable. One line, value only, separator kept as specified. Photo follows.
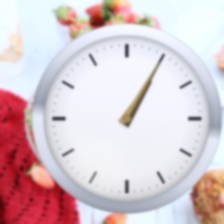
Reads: 1:05
